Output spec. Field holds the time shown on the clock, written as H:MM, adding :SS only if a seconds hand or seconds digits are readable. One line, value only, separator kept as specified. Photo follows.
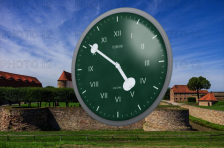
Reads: 4:51
